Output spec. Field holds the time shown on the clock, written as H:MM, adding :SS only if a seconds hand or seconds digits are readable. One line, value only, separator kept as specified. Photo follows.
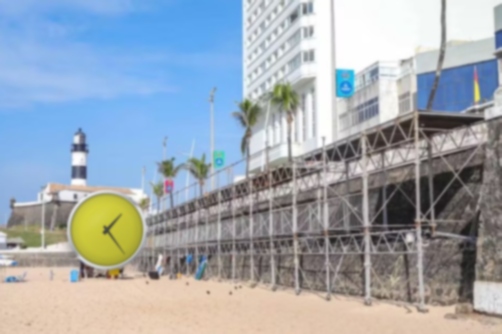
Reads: 1:24
